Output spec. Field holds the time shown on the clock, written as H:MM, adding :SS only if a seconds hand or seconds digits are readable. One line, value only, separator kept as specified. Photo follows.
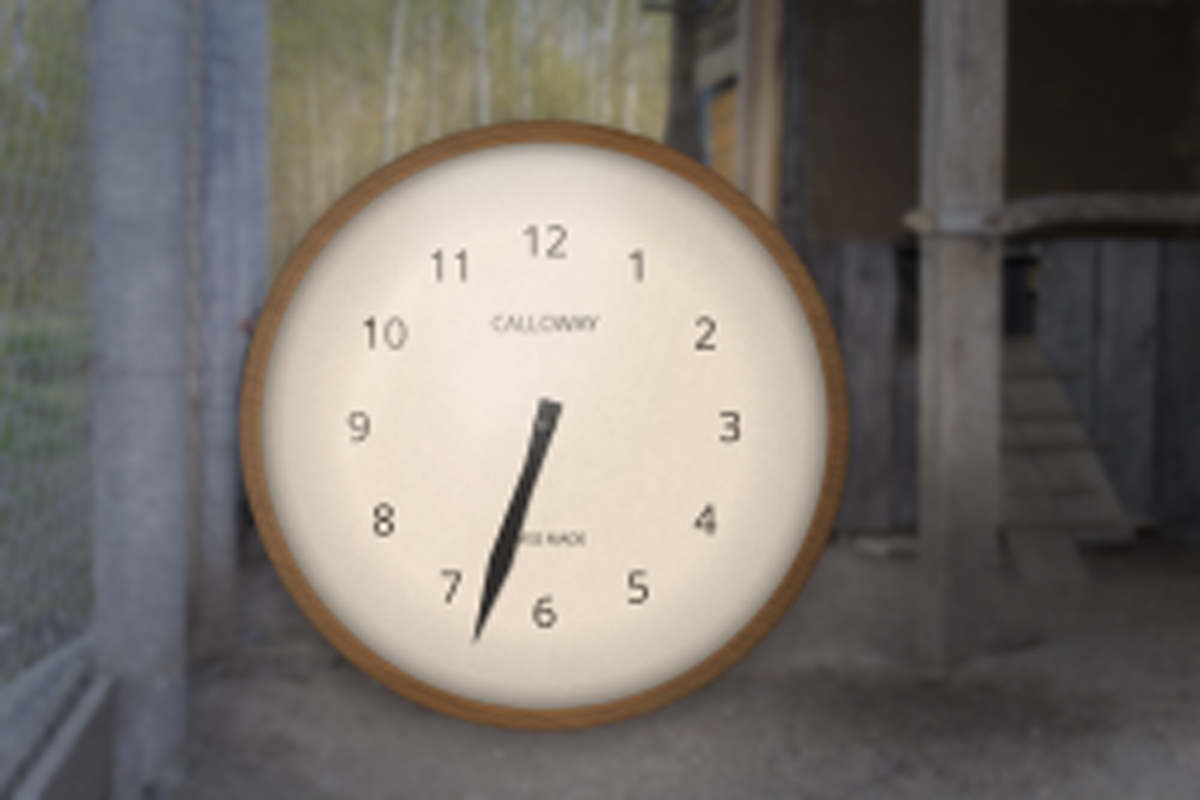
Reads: 6:33
